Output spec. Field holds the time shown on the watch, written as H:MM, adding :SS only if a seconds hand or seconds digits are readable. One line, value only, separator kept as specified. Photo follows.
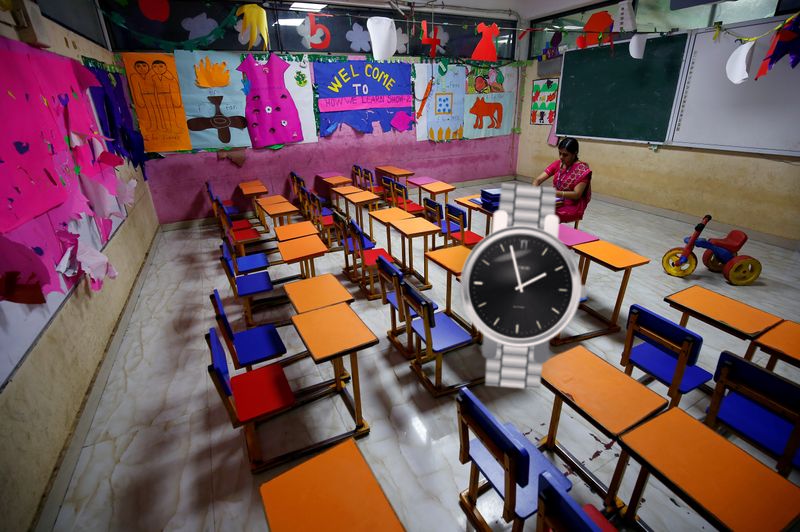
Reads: 1:57
